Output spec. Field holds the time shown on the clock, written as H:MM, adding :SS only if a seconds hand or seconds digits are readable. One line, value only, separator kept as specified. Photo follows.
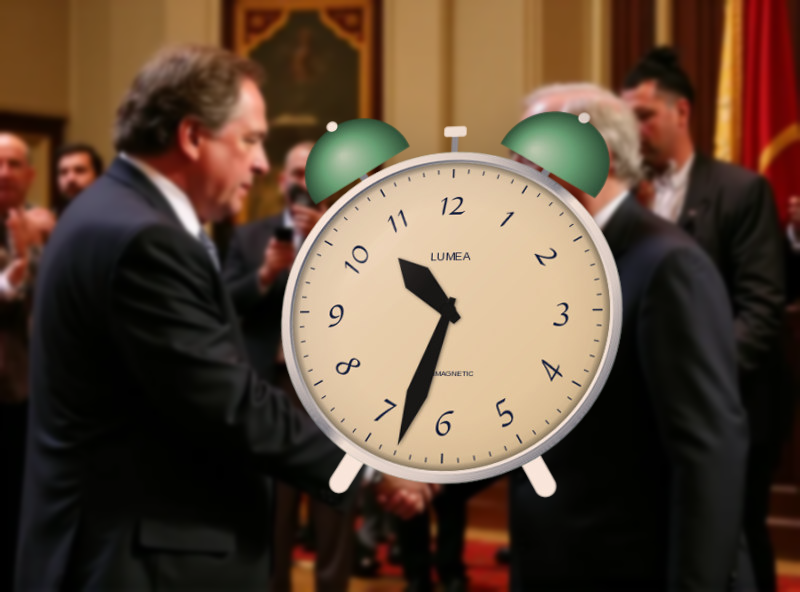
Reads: 10:33
